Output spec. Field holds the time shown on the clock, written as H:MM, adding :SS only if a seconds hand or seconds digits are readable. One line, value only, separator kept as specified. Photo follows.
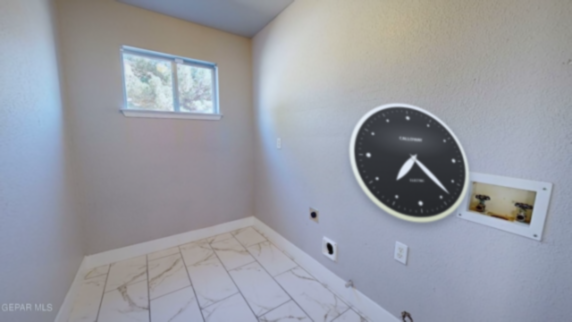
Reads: 7:23
